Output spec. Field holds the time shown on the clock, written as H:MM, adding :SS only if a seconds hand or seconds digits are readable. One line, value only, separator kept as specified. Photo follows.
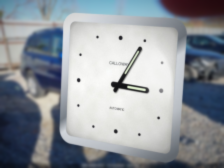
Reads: 3:05
